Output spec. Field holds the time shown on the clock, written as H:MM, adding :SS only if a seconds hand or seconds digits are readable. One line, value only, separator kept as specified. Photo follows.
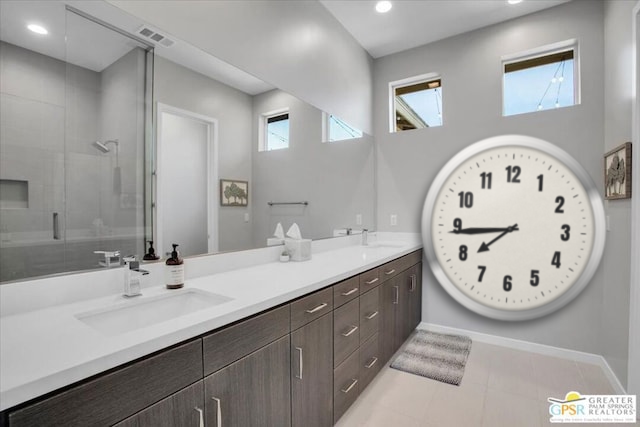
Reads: 7:44
